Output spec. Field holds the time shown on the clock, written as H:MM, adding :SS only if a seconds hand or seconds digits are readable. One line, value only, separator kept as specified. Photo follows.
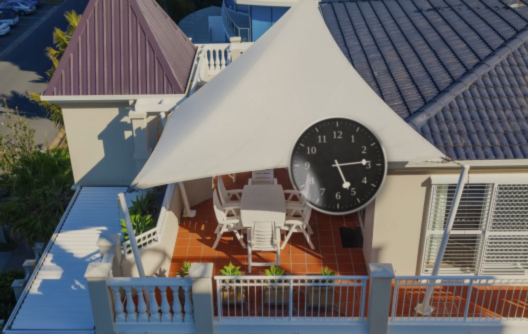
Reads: 5:14
